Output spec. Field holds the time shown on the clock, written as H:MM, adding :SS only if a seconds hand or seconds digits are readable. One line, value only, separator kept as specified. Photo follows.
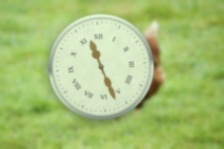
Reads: 11:27
